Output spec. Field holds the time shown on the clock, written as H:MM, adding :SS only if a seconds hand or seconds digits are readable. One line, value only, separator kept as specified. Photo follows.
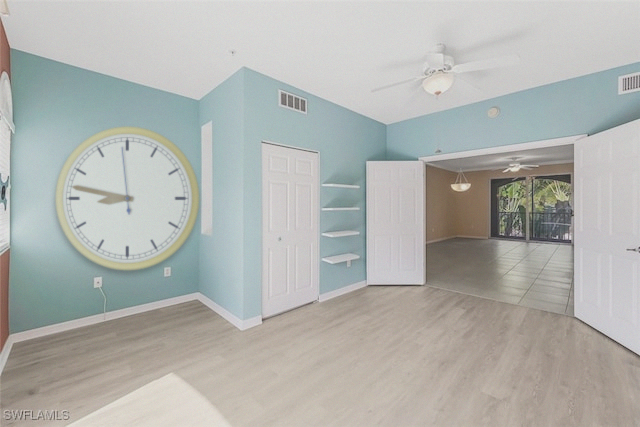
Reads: 8:46:59
